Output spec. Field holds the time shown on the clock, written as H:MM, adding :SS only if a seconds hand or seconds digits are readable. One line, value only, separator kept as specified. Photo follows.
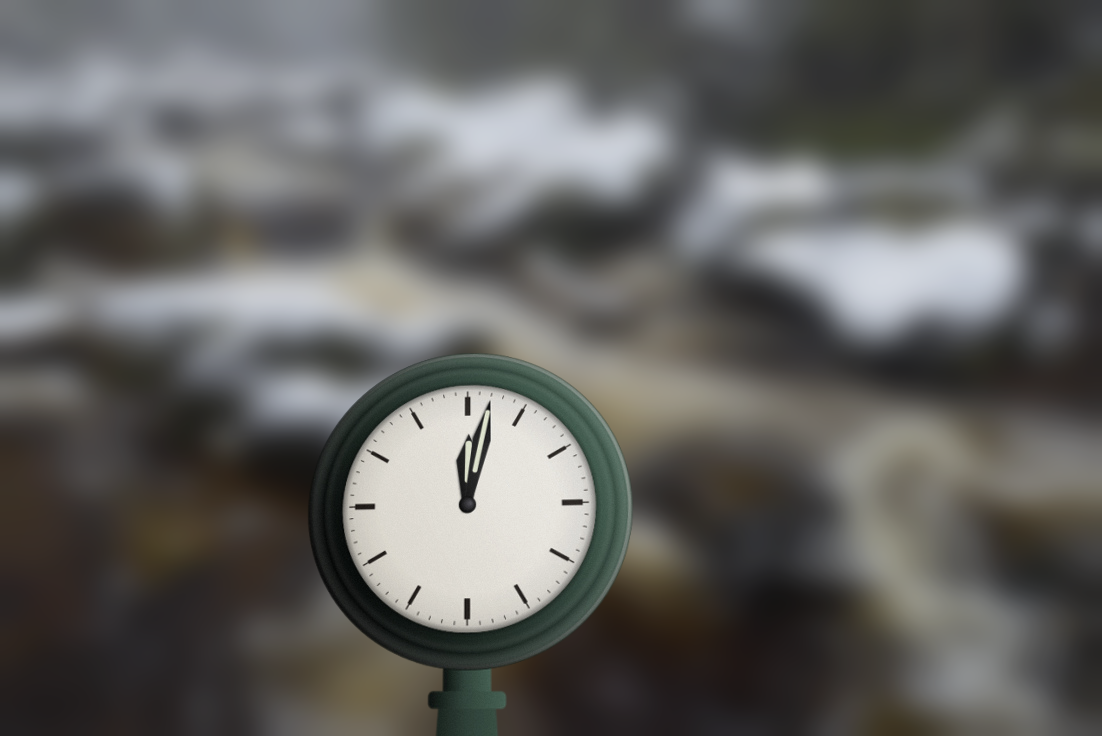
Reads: 12:02
